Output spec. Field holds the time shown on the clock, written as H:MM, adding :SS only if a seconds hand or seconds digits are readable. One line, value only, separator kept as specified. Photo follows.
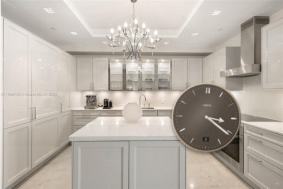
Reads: 3:21
